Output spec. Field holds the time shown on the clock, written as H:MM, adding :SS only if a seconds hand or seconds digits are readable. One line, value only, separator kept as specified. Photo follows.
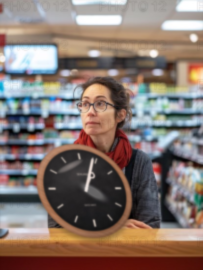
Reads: 1:04
